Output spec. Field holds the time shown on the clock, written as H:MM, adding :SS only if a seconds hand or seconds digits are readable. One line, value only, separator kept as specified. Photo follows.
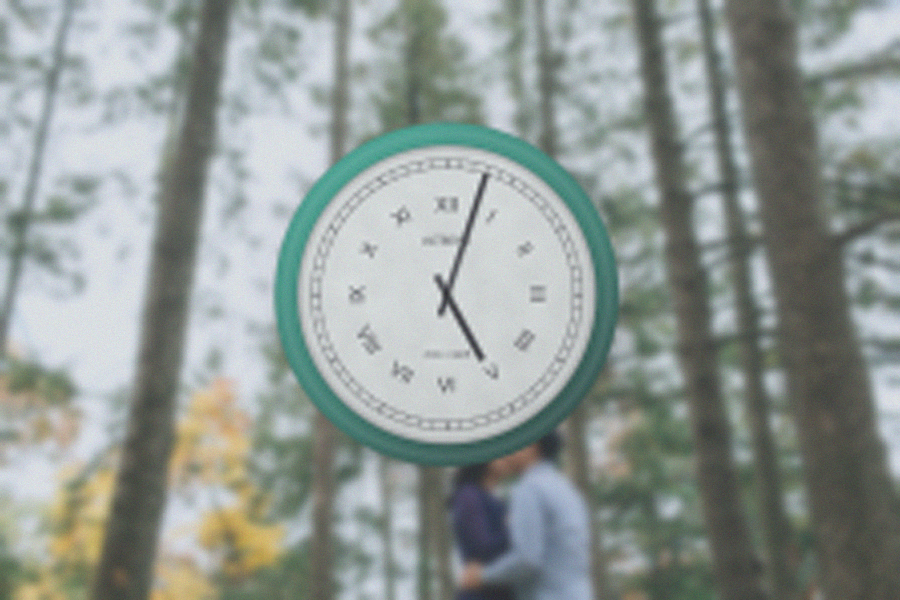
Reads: 5:03
